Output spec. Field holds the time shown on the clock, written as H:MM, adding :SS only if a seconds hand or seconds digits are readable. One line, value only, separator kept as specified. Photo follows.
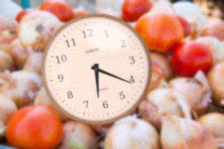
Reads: 6:21
